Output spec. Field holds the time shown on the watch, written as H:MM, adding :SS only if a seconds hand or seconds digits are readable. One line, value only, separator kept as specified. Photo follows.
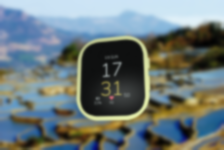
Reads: 17:31
